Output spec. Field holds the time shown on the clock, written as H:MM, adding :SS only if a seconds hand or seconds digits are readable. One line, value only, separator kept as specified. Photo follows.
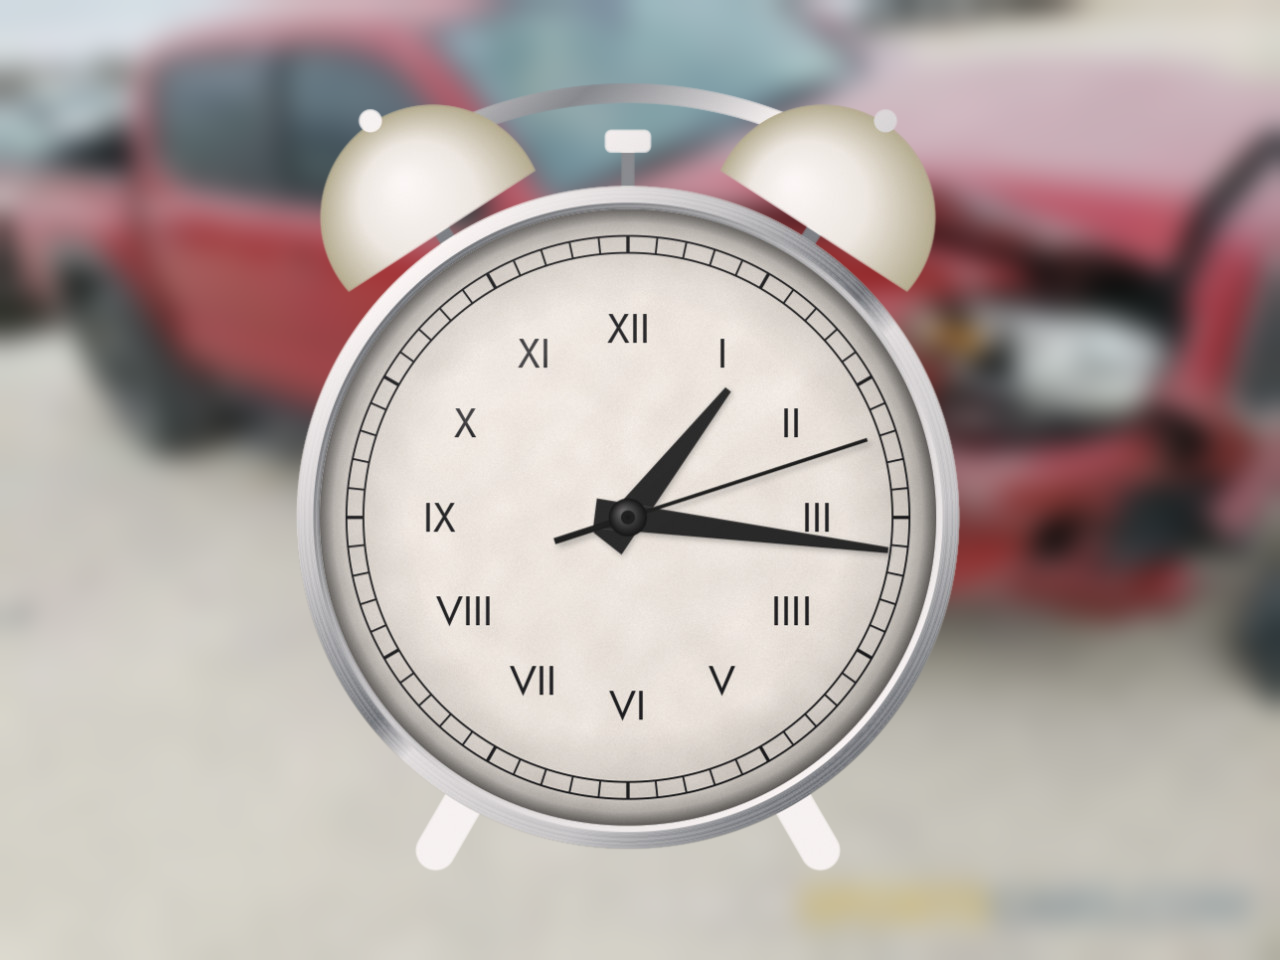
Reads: 1:16:12
